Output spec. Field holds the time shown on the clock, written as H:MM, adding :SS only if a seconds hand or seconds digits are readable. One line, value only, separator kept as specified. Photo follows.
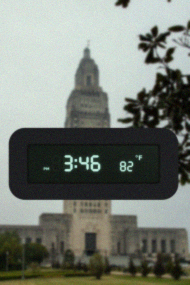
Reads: 3:46
